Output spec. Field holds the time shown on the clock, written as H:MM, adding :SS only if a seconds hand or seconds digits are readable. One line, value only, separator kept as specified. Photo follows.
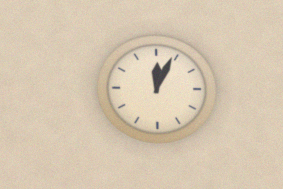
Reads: 12:04
